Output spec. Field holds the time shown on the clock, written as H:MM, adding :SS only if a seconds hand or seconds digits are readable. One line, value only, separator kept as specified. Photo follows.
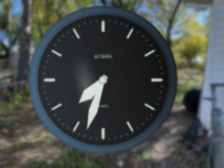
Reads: 7:33
